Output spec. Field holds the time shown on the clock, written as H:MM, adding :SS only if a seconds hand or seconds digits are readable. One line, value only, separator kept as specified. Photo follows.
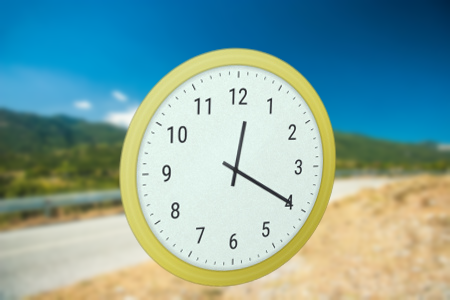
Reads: 12:20
